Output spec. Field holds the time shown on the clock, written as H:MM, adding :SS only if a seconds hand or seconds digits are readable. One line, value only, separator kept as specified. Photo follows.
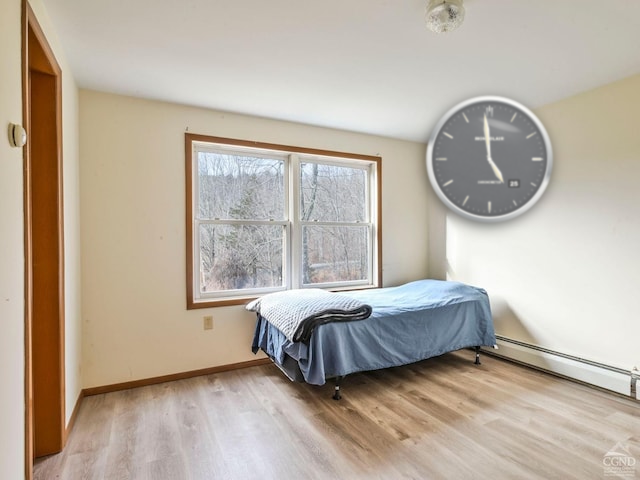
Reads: 4:59
